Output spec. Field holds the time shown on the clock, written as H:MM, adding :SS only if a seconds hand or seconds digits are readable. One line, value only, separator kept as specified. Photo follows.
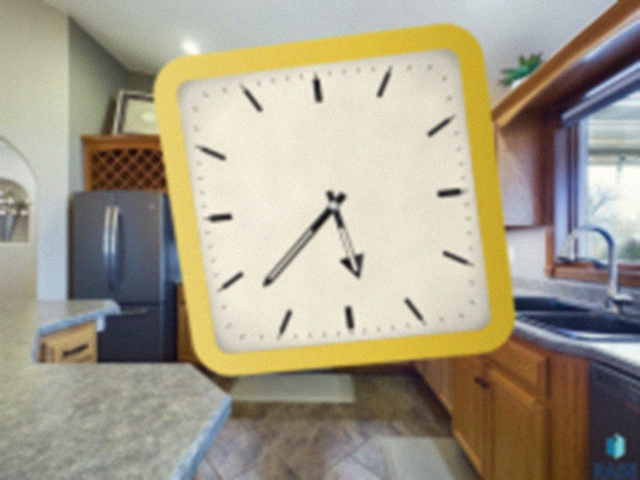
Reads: 5:38
